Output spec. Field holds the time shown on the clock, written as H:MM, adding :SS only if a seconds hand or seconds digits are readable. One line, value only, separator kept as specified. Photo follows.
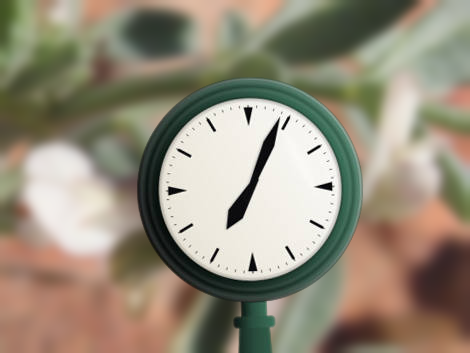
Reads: 7:04
